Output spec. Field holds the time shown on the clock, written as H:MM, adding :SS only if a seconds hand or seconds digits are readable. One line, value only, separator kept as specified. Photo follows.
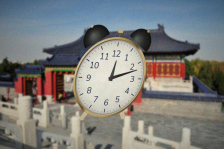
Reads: 12:12
